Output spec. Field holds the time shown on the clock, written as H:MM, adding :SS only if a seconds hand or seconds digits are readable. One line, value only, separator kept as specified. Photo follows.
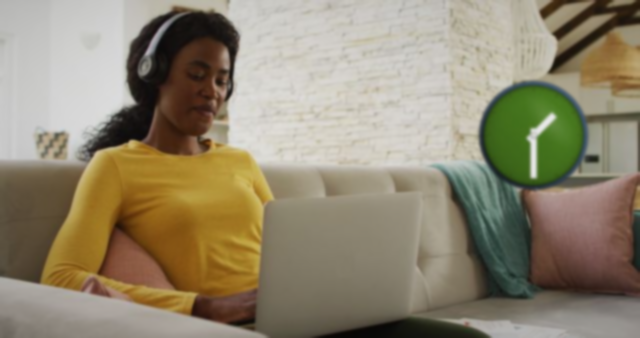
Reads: 1:30
